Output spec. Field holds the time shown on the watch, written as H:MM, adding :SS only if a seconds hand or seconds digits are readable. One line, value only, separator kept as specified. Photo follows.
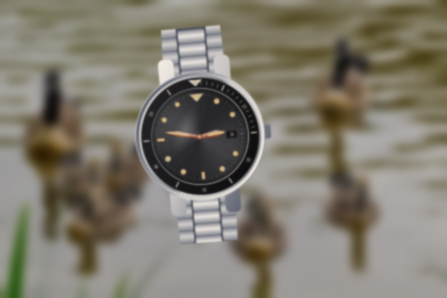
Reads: 2:47
